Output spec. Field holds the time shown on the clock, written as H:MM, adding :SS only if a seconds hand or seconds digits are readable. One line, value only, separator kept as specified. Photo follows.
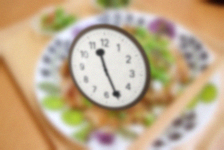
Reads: 11:26
